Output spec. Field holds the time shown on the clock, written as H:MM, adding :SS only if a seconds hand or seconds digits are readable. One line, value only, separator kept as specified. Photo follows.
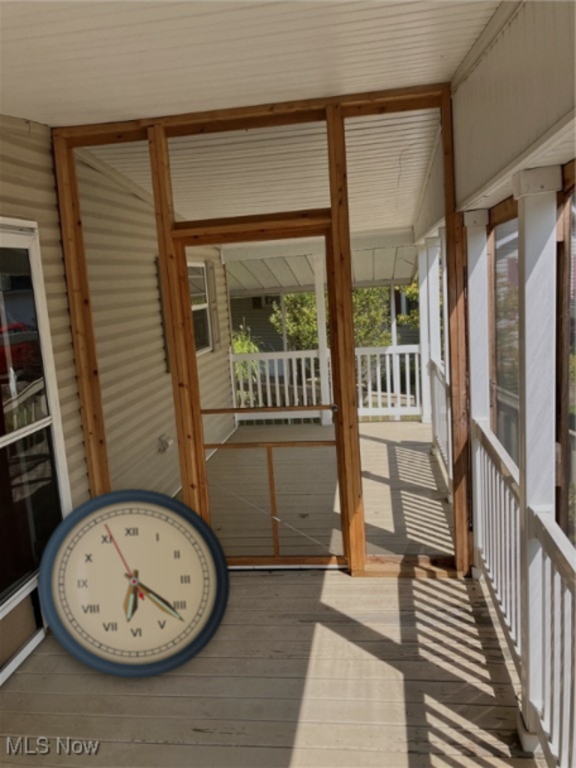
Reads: 6:21:56
